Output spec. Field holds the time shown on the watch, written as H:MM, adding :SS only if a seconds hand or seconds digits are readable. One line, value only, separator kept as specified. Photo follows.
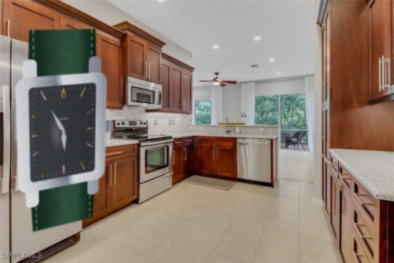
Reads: 5:55
